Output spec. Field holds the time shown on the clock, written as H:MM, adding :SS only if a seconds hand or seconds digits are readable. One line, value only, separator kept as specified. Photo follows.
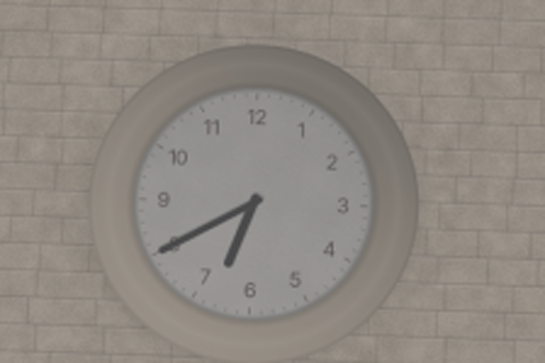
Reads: 6:40
